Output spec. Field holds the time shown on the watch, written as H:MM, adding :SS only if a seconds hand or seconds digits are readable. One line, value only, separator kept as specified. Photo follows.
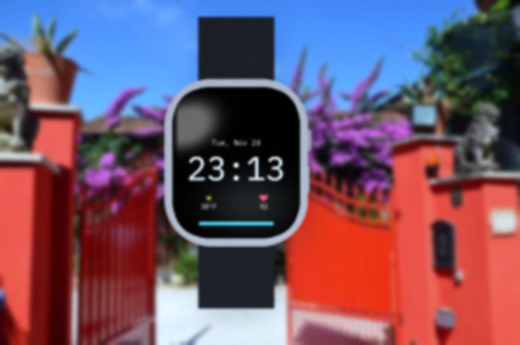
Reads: 23:13
